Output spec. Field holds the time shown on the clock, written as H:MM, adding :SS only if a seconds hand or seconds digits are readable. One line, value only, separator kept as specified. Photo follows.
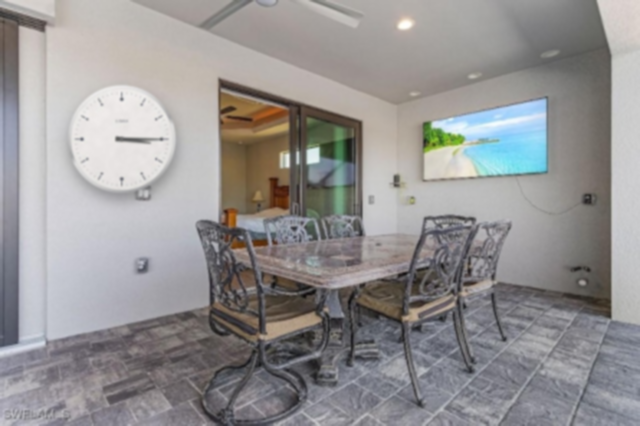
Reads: 3:15
